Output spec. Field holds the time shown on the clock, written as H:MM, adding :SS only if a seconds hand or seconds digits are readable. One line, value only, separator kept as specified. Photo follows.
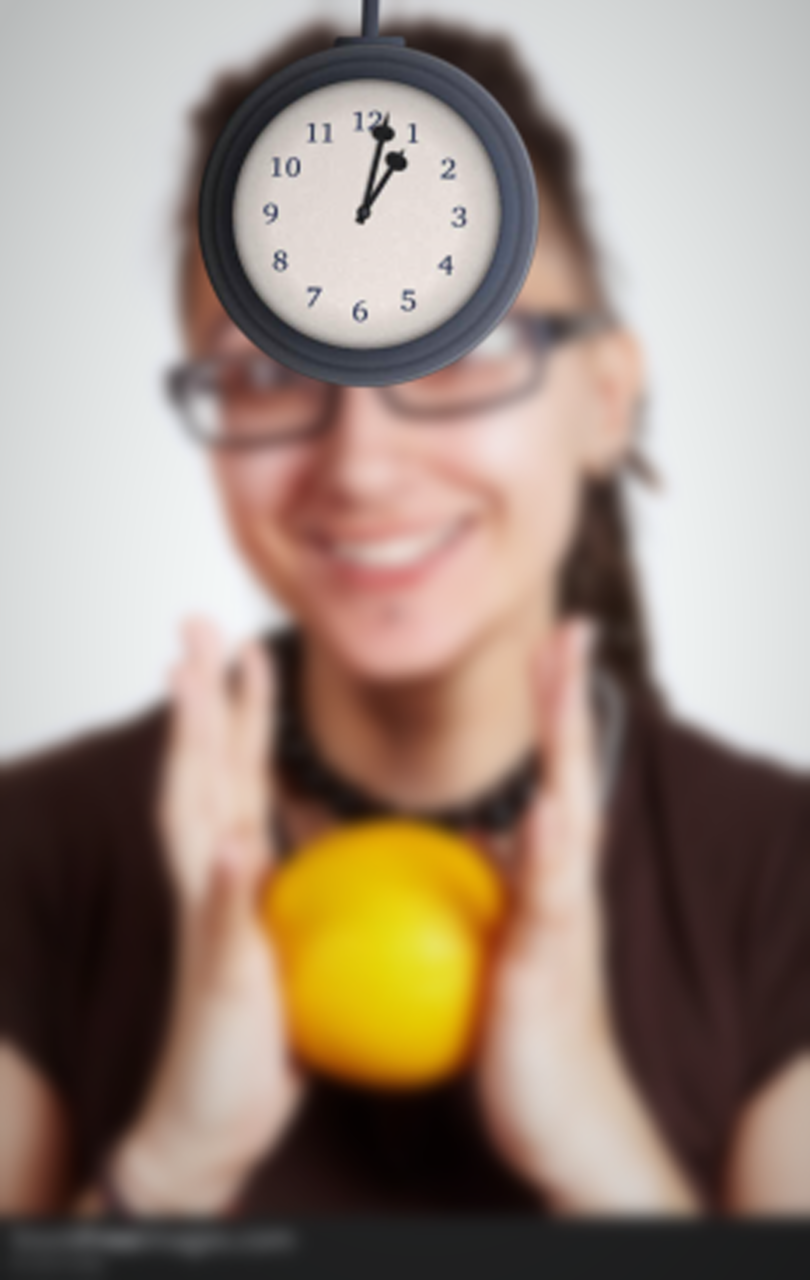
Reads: 1:02
